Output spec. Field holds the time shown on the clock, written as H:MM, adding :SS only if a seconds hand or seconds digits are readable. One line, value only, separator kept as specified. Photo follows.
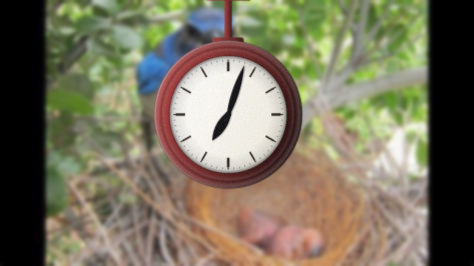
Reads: 7:03
